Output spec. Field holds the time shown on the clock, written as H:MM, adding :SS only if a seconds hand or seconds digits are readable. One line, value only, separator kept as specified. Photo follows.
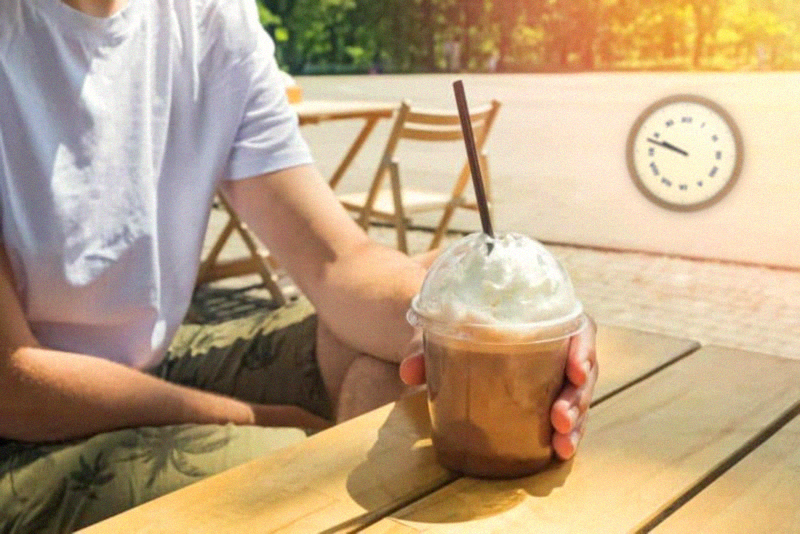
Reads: 9:48
